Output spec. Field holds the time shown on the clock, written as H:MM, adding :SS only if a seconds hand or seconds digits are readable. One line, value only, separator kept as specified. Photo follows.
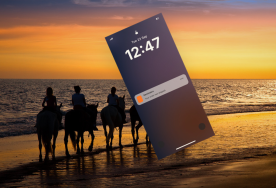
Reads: 12:47
